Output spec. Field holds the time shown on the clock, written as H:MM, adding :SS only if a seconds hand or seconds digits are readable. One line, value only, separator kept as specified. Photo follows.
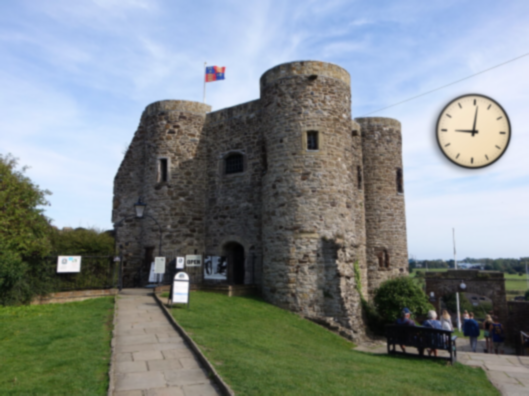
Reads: 9:01
